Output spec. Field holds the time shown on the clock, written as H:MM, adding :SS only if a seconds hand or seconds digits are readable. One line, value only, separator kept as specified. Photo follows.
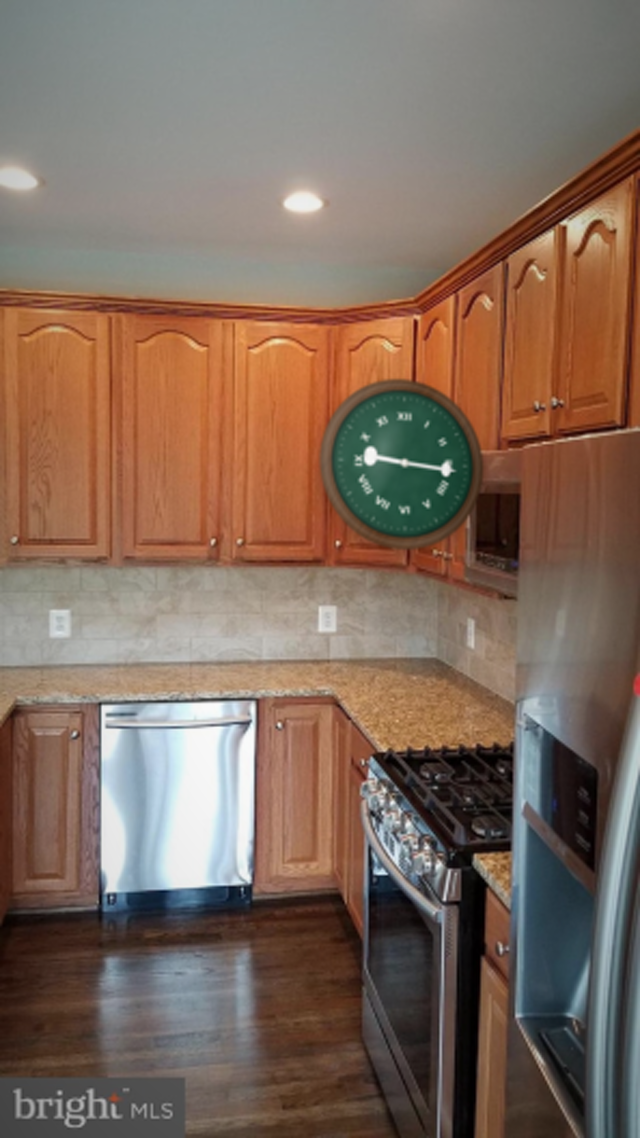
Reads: 9:16
